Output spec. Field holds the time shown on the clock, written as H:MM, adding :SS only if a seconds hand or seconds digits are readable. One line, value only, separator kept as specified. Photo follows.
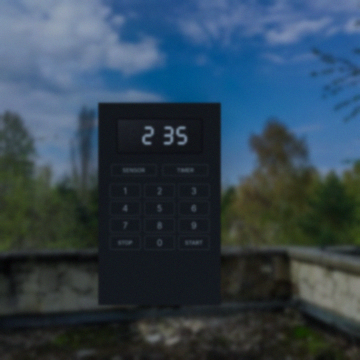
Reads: 2:35
